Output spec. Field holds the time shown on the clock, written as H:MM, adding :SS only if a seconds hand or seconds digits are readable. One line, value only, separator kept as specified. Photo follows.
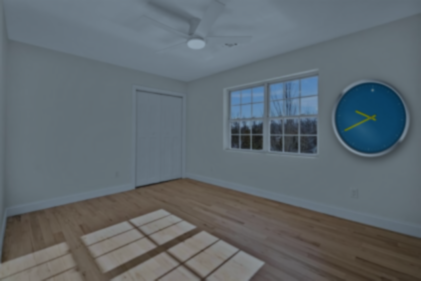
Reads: 9:40
